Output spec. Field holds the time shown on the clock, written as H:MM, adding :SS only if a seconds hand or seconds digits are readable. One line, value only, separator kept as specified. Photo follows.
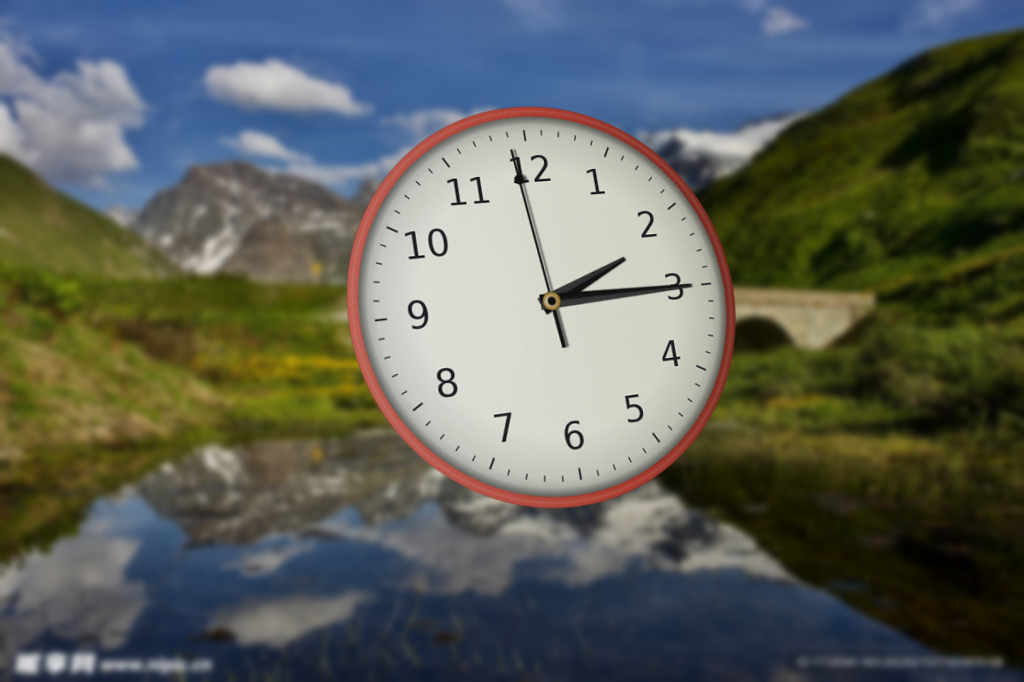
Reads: 2:14:59
